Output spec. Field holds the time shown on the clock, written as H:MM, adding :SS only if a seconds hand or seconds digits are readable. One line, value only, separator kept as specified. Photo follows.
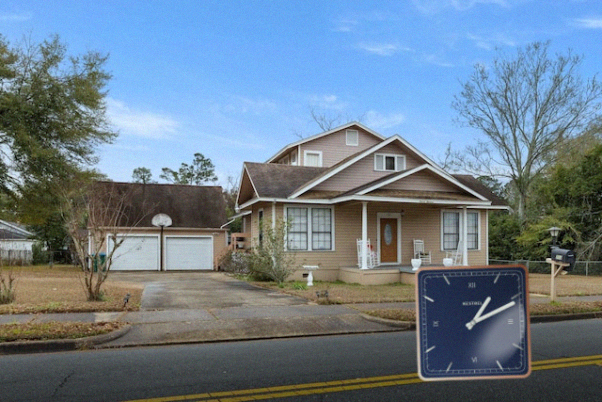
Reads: 1:11
